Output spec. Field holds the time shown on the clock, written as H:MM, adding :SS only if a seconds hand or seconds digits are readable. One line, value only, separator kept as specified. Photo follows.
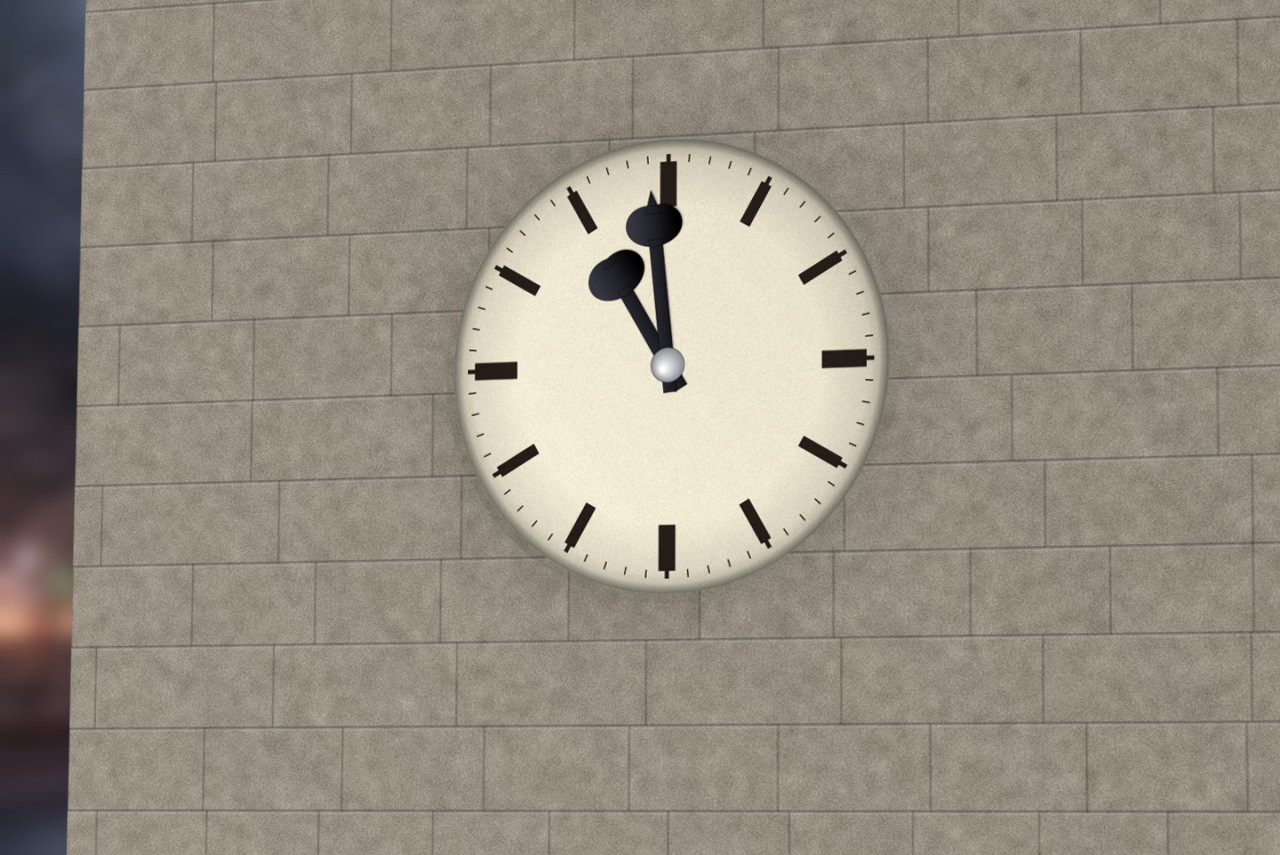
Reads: 10:59
